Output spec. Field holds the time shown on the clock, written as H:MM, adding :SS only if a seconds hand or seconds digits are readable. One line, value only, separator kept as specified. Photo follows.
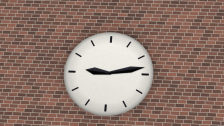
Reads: 9:13
